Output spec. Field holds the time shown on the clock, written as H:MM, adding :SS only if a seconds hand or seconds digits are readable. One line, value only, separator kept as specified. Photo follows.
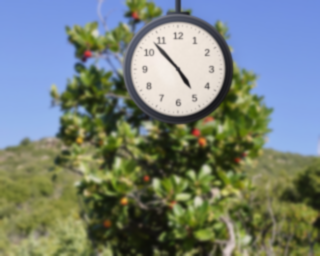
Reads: 4:53
